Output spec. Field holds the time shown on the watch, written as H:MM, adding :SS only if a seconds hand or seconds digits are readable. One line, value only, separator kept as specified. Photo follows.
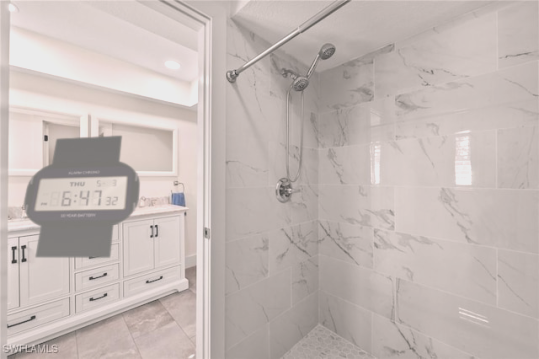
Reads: 6:47:32
